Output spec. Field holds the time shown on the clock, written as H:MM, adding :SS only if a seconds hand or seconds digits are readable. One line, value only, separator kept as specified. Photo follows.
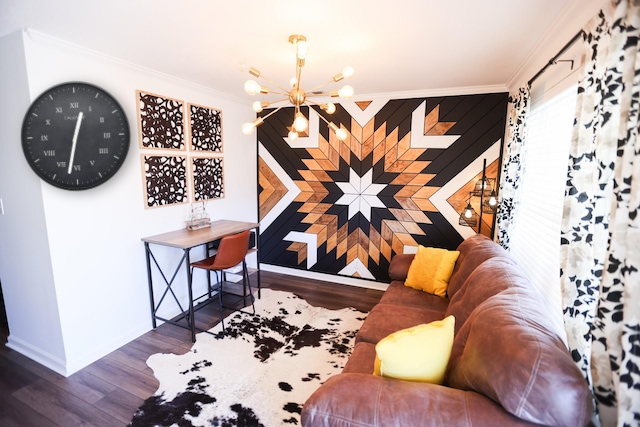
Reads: 12:32
